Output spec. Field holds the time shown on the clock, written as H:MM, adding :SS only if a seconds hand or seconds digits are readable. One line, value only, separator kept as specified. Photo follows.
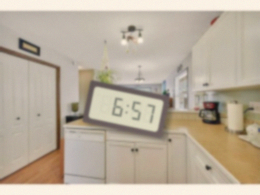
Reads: 6:57
